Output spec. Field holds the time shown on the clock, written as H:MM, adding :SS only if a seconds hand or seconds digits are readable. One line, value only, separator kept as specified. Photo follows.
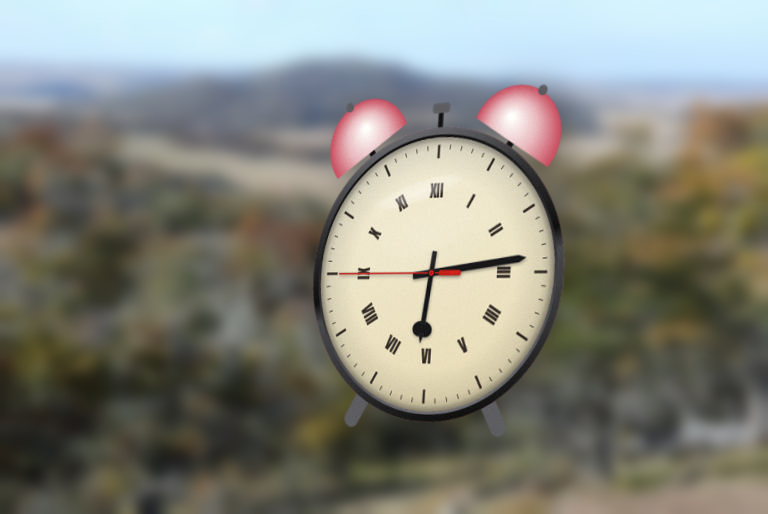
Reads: 6:13:45
